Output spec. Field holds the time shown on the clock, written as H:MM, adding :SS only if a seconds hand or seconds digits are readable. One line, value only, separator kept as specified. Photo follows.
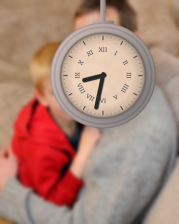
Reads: 8:32
